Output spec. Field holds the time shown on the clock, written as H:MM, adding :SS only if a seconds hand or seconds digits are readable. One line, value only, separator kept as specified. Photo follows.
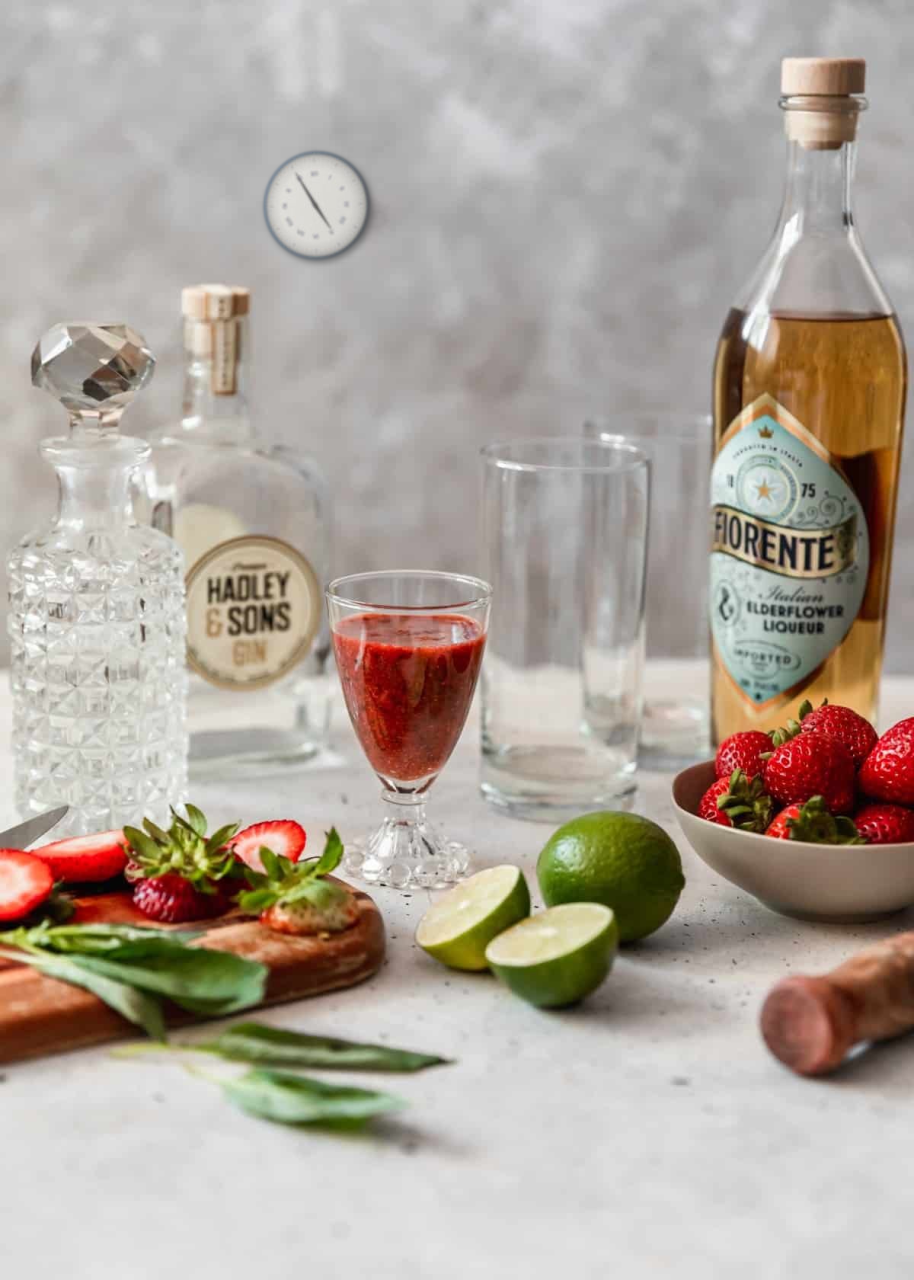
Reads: 4:55
